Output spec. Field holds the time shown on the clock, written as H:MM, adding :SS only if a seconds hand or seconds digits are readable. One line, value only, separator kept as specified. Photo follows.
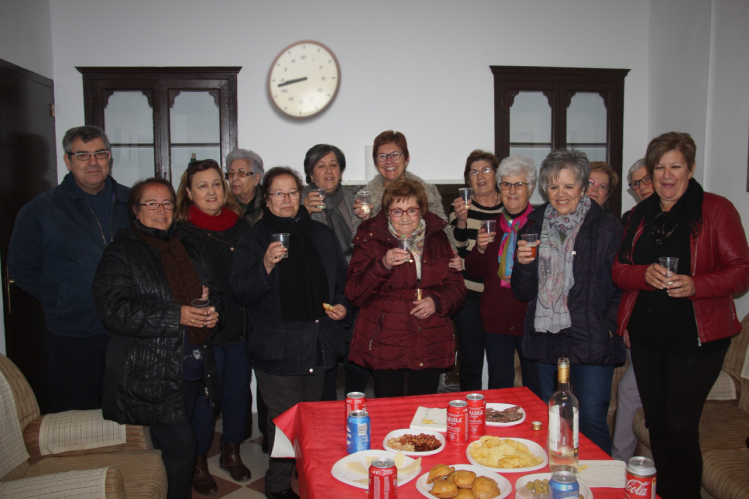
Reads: 8:43
